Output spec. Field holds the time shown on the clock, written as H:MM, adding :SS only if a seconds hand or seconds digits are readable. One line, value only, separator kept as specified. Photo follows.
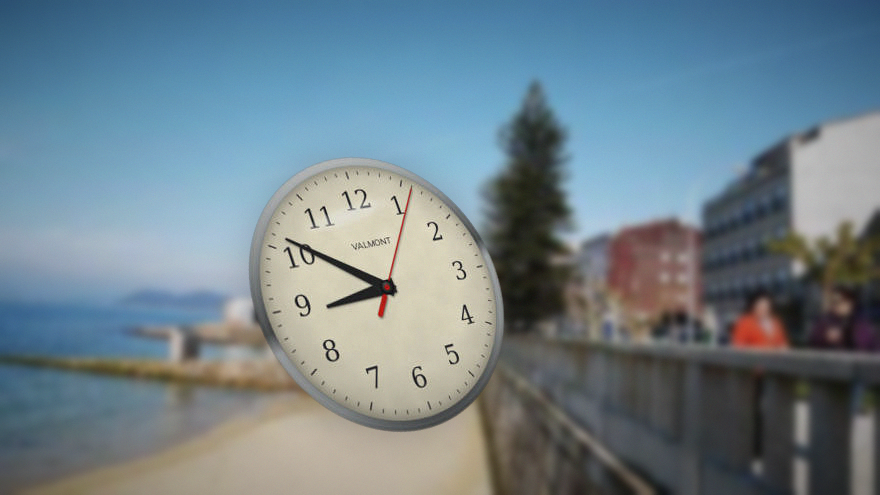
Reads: 8:51:06
